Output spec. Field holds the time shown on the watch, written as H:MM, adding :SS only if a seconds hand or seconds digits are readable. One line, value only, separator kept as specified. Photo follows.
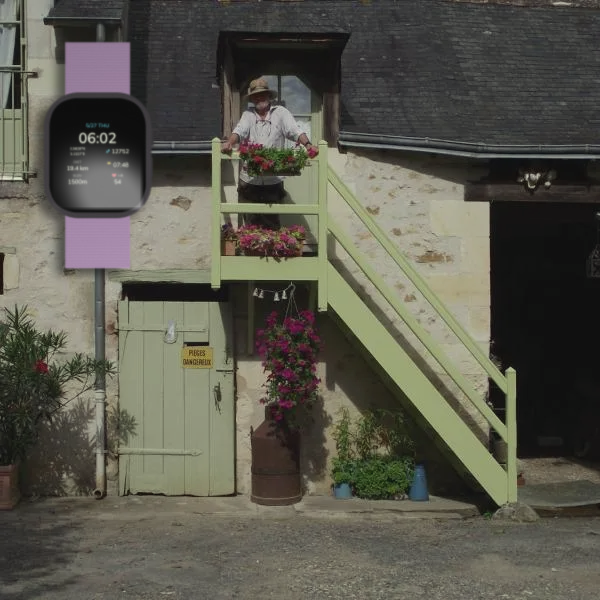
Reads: 6:02
